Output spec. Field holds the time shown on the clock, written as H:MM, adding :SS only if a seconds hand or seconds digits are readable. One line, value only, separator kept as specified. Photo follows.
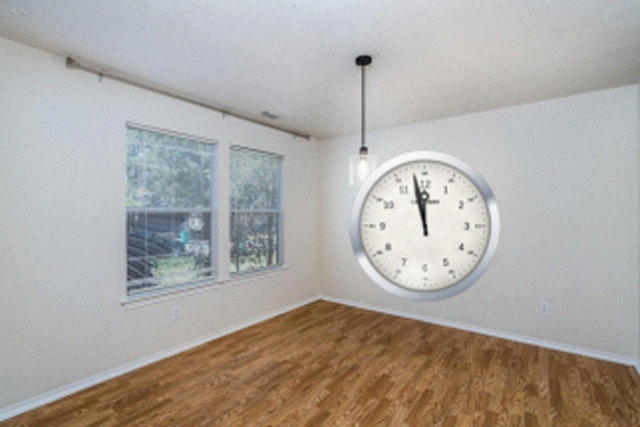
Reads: 11:58
